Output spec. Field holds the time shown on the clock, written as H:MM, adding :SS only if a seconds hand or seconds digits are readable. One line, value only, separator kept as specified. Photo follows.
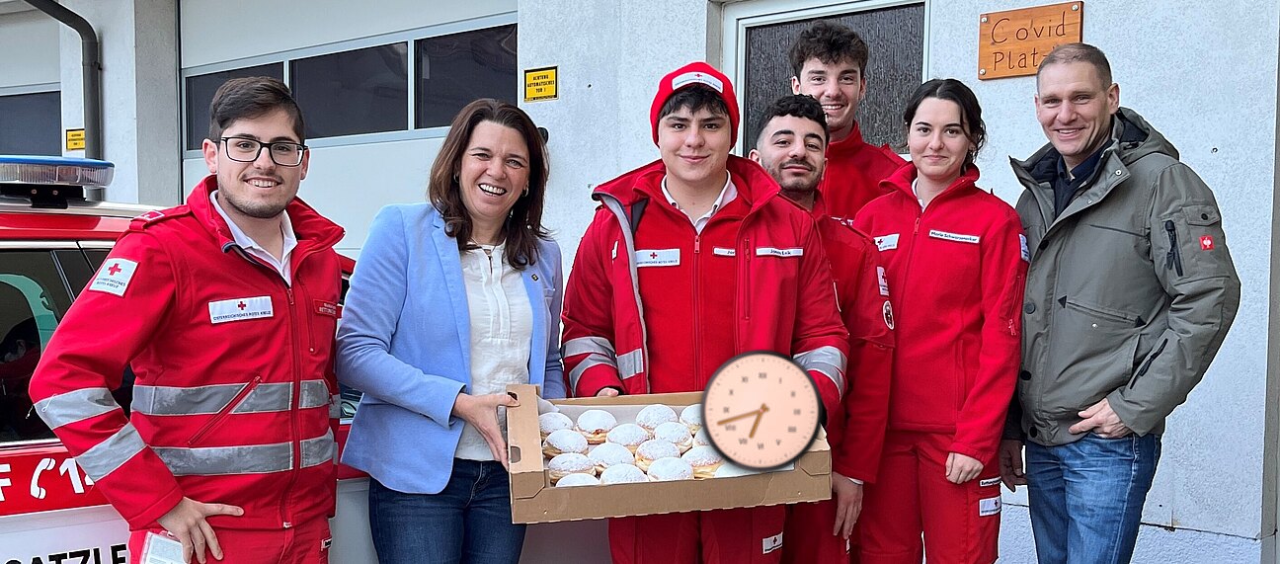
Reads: 6:42
